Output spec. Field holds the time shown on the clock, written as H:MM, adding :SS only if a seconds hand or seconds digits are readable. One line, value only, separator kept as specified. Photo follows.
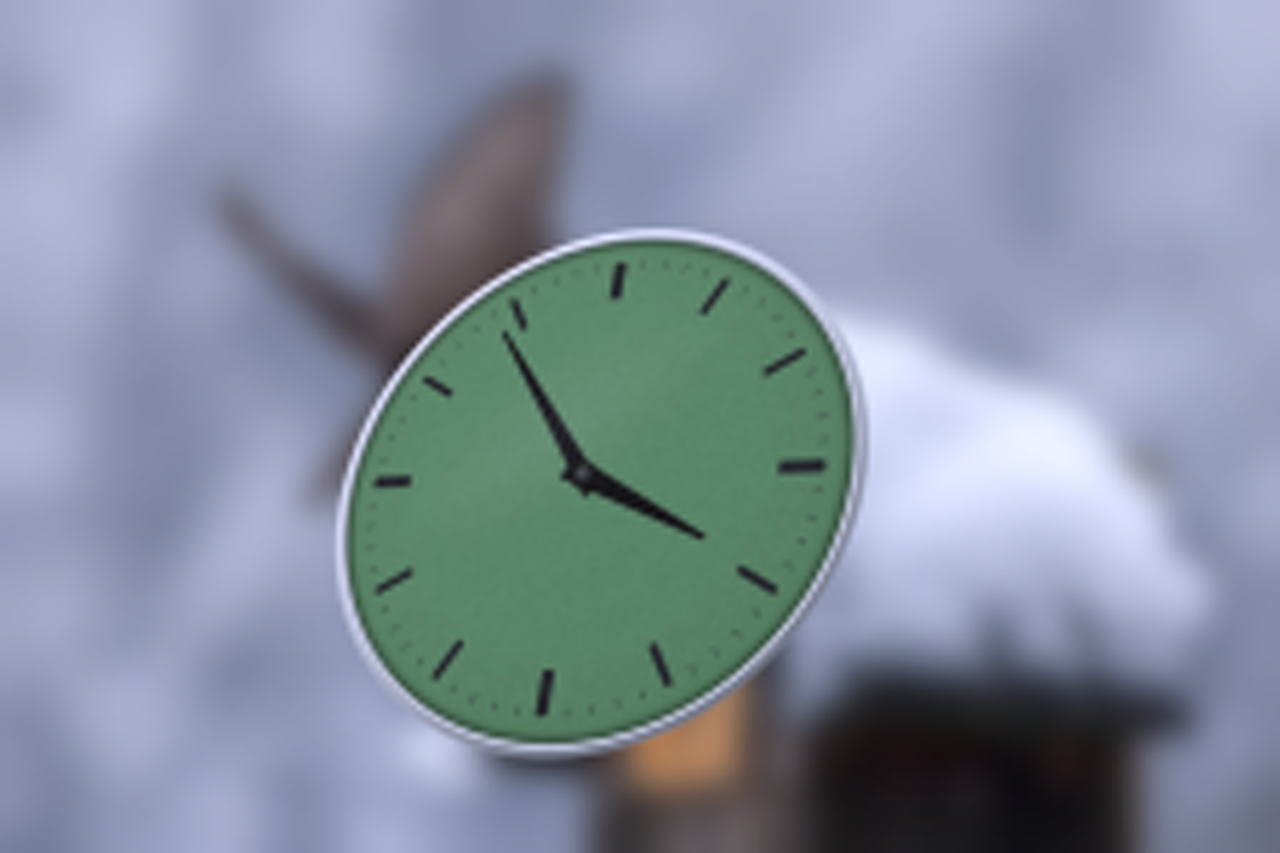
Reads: 3:54
